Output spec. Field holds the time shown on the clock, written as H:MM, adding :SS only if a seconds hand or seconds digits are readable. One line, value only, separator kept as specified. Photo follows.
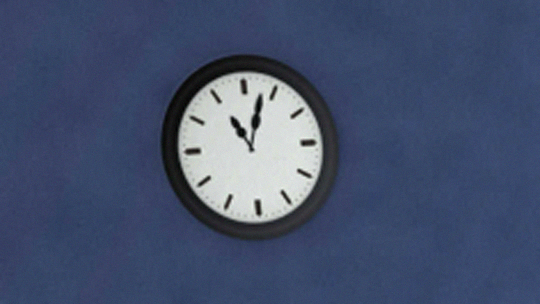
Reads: 11:03
